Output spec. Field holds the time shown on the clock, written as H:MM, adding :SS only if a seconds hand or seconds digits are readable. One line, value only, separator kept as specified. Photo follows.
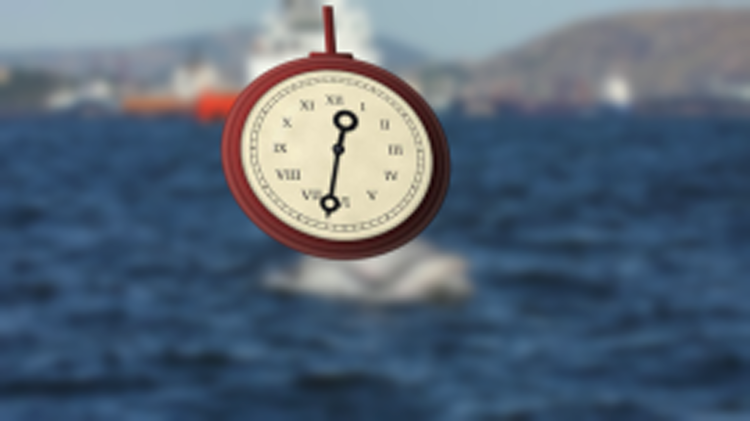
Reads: 12:32
